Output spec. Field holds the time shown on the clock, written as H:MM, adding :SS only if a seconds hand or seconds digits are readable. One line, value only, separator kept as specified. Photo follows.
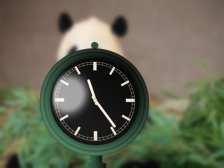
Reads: 11:24
